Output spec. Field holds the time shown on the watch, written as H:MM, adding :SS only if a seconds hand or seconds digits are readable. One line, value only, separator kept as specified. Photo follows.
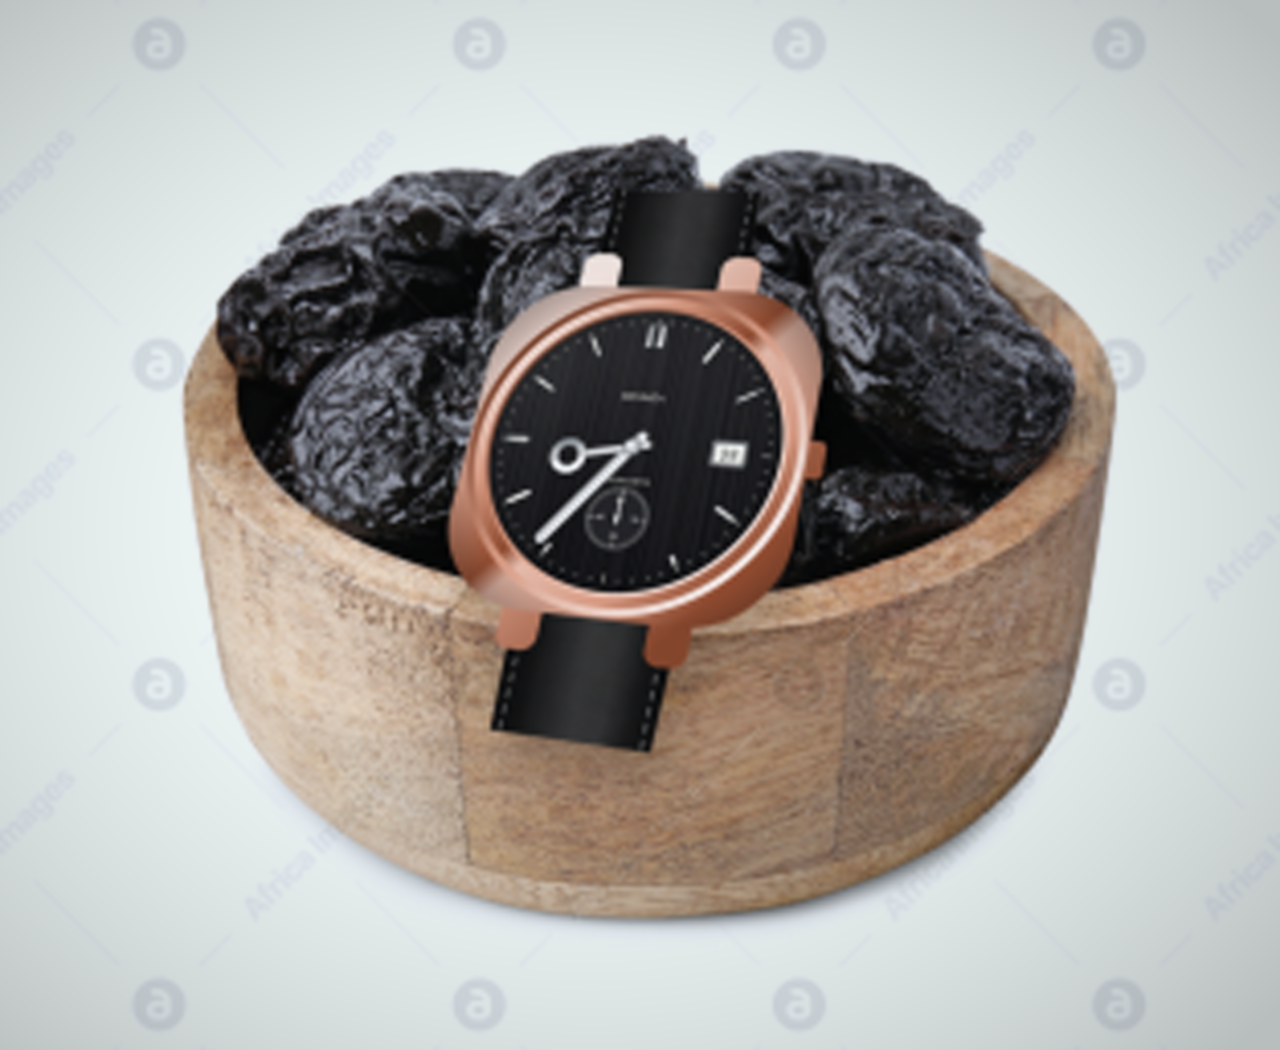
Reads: 8:36
